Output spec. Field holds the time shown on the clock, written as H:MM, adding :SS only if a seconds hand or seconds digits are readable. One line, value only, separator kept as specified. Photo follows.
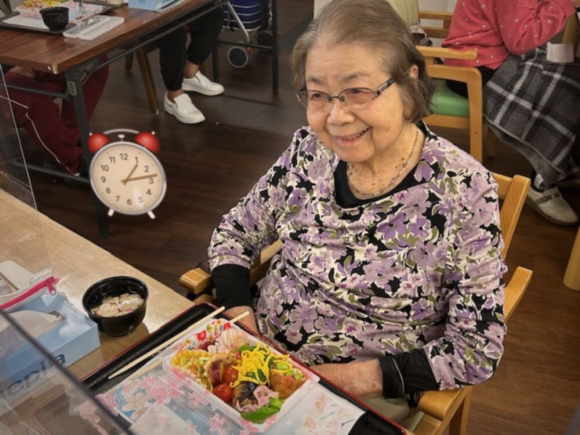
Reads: 1:13
